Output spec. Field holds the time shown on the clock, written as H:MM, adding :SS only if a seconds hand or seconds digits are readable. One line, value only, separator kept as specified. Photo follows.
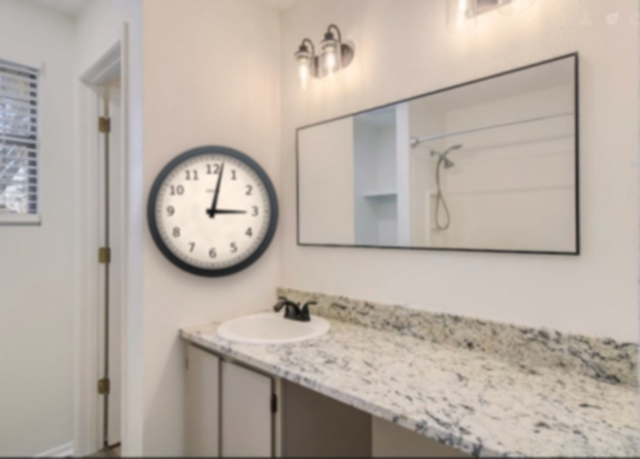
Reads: 3:02
